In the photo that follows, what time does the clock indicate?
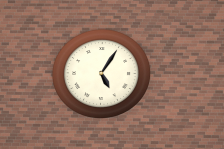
5:05
